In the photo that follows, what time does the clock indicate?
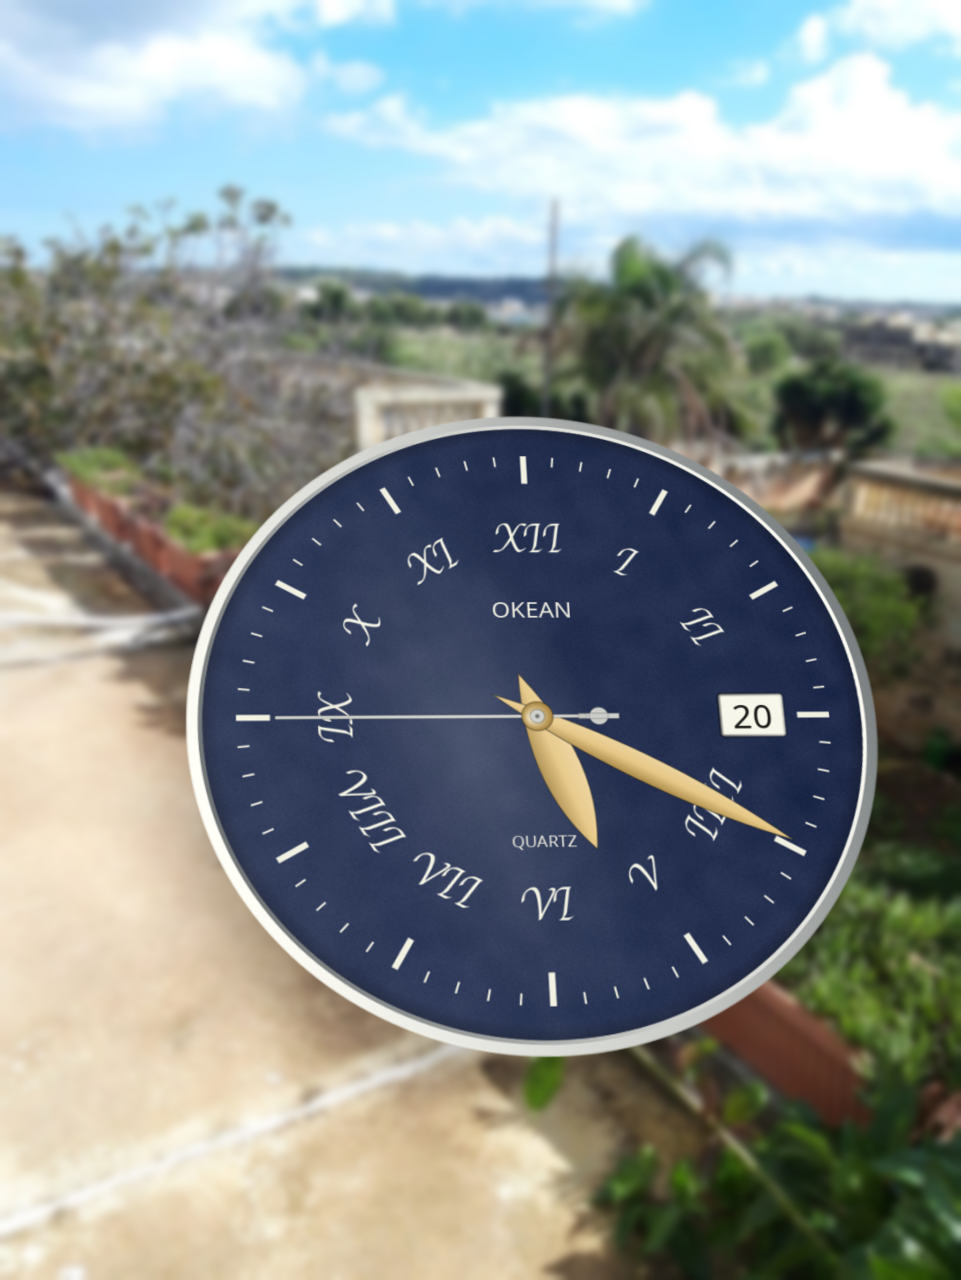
5:19:45
